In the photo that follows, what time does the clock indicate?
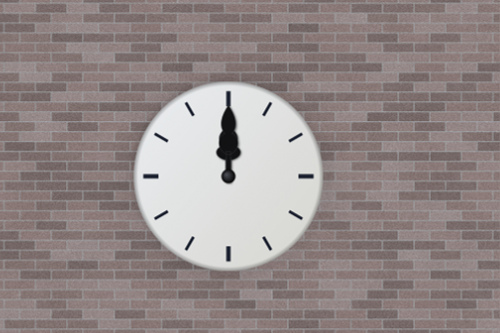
12:00
